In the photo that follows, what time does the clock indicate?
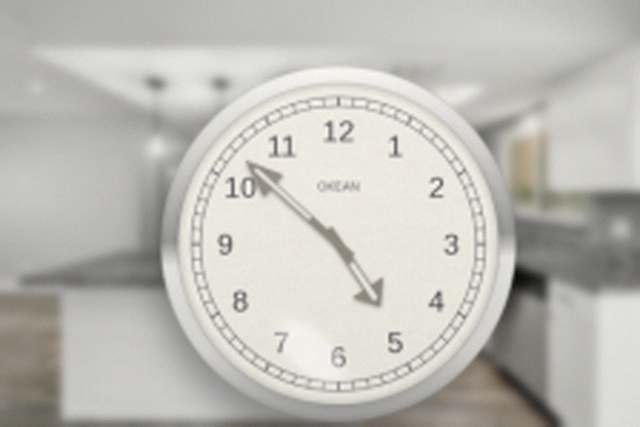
4:52
